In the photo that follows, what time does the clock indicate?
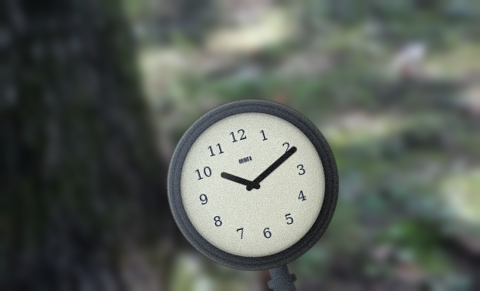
10:11
